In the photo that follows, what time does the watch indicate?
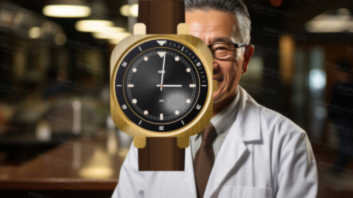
3:01
